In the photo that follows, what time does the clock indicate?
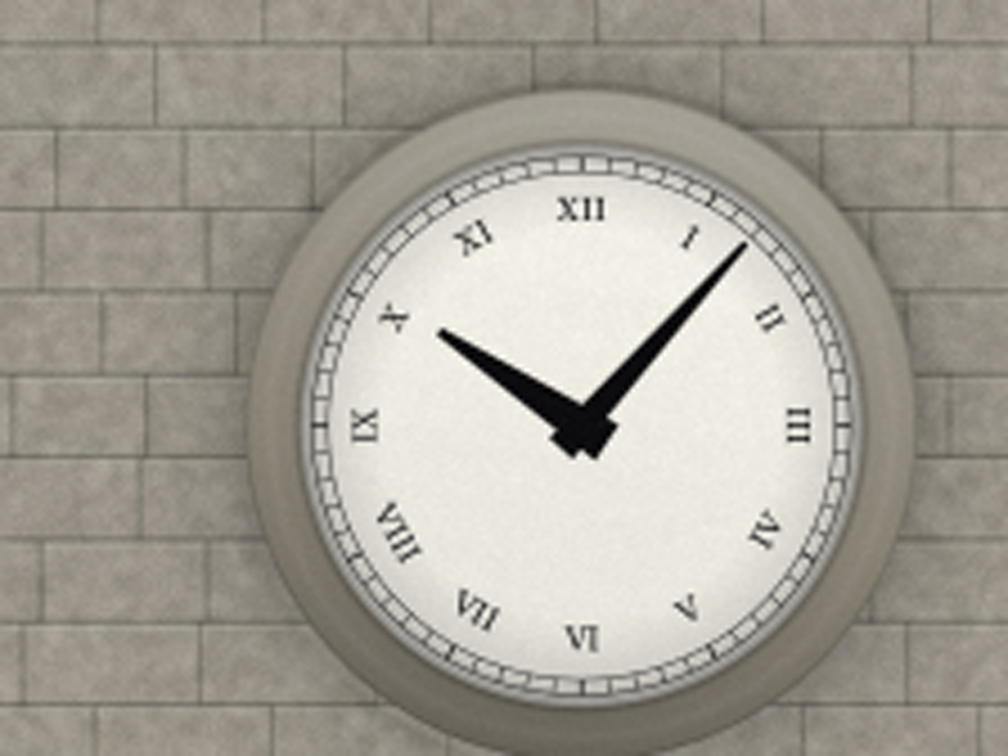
10:07
